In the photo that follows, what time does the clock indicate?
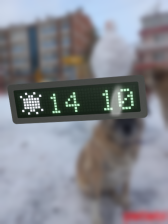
14:10
